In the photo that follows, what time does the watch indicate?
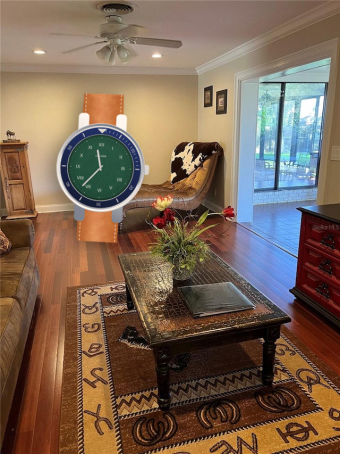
11:37
